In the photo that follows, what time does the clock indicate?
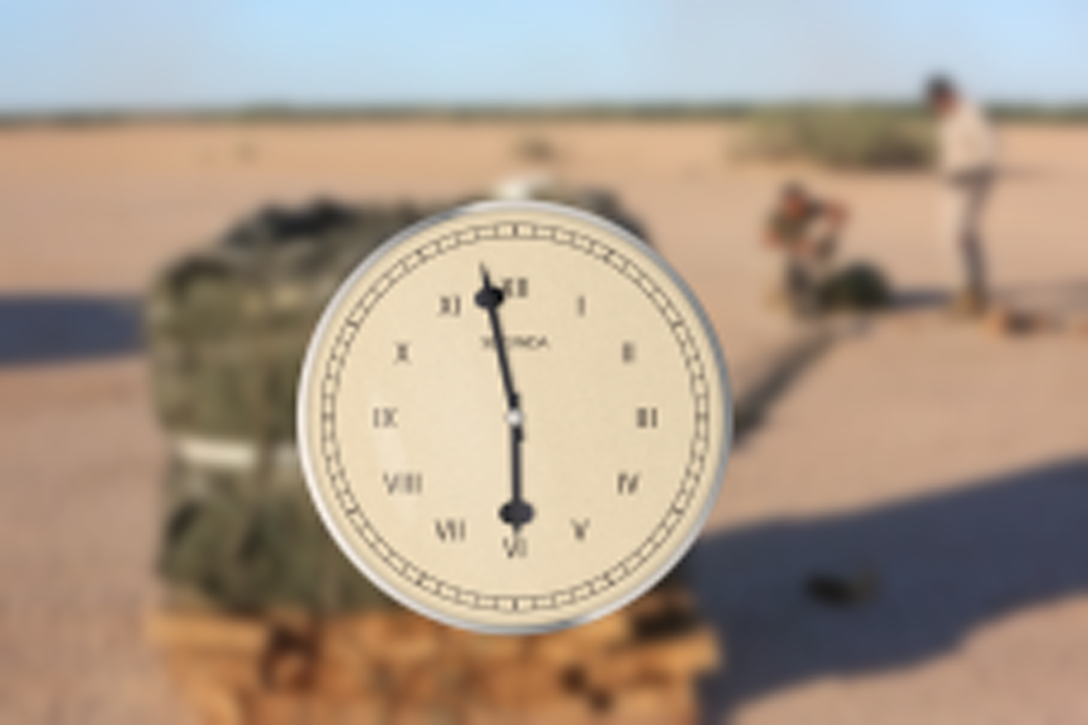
5:58
